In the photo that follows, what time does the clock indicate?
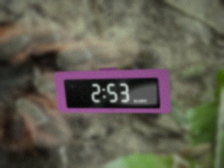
2:53
